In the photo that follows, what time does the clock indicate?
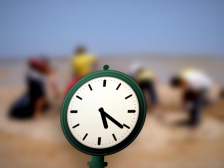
5:21
